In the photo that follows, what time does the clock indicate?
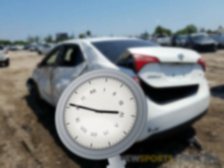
3:51
